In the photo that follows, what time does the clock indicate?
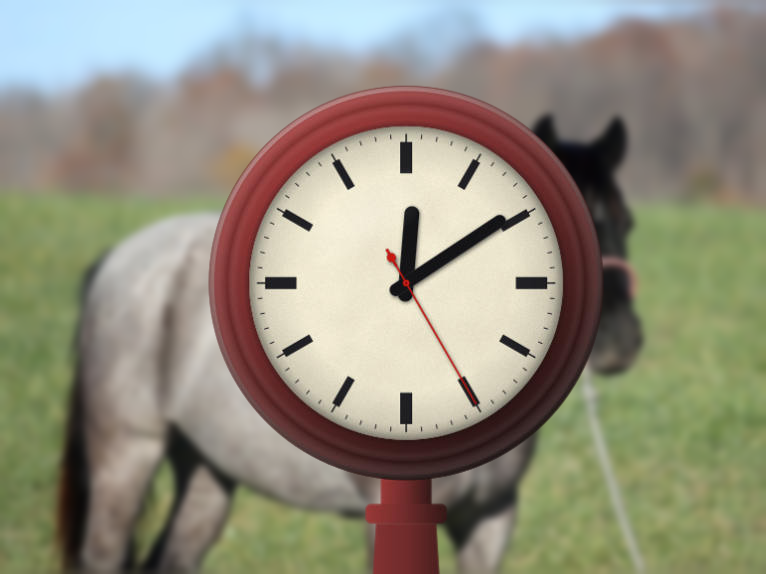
12:09:25
